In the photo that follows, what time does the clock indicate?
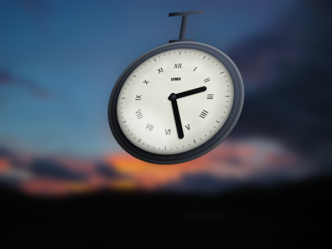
2:27
